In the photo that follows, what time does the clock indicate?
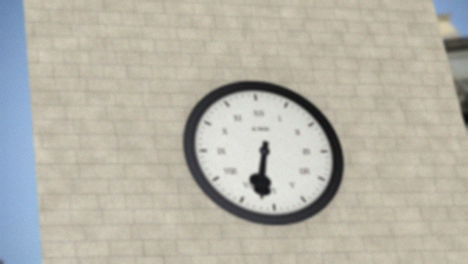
6:32
